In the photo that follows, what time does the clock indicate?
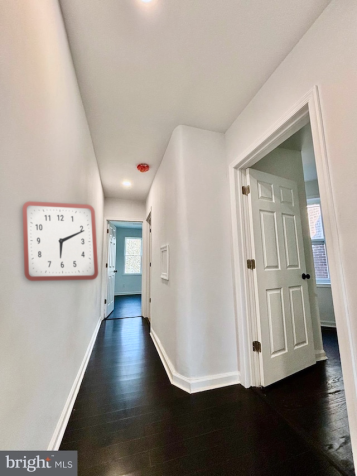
6:11
